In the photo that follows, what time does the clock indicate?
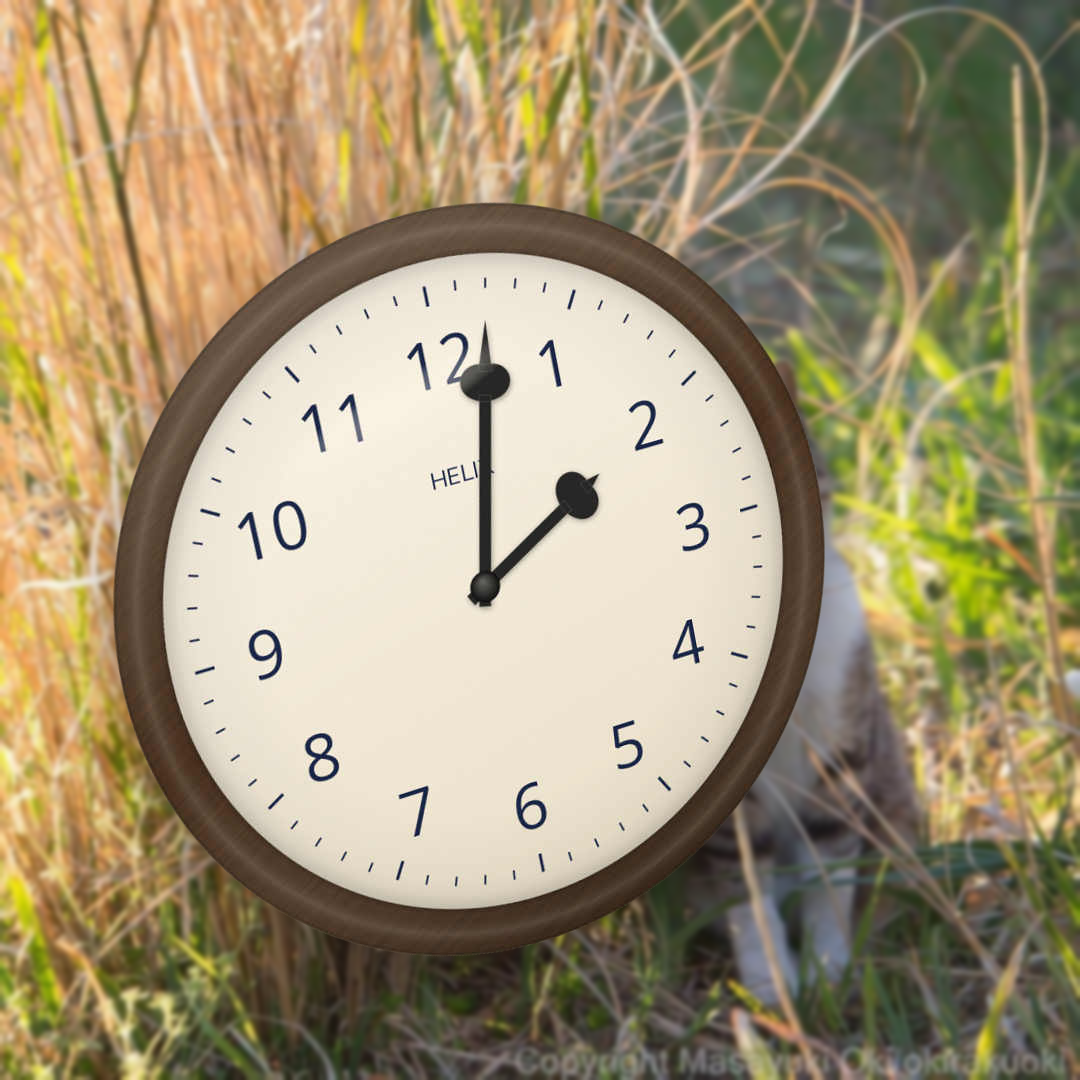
2:02
